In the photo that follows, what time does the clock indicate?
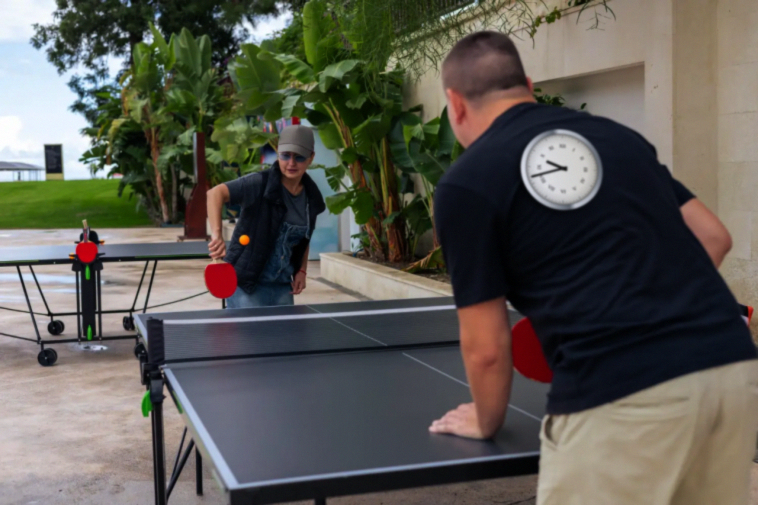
9:42
